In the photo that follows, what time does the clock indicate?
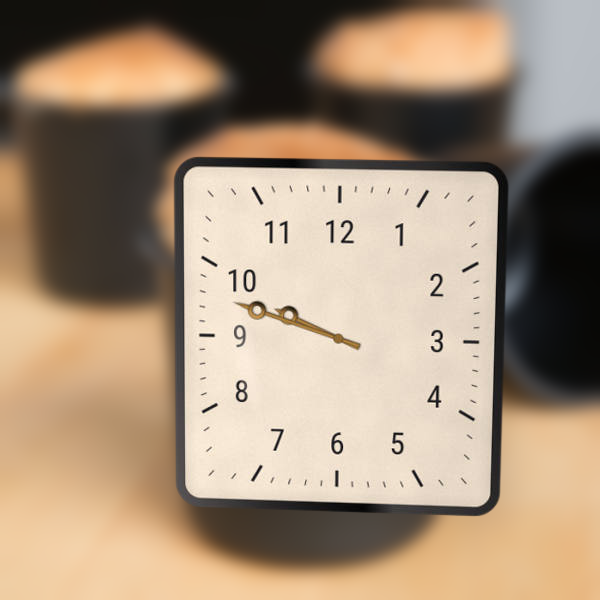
9:48
